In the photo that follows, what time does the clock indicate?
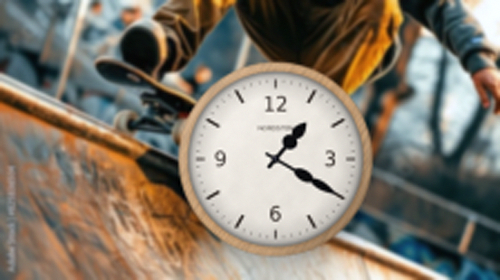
1:20
